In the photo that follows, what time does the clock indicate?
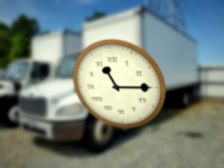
11:15
